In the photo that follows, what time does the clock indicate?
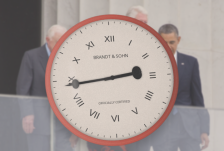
2:44
